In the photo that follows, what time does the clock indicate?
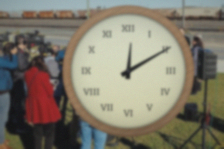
12:10
